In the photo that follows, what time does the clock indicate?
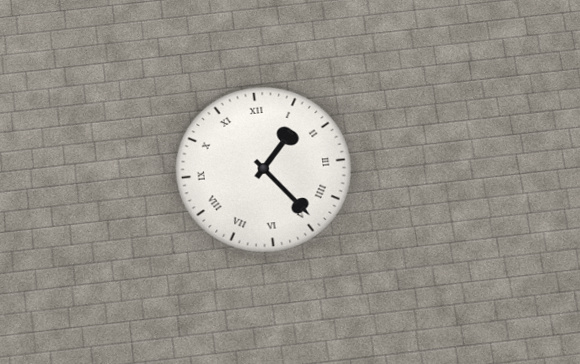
1:24
